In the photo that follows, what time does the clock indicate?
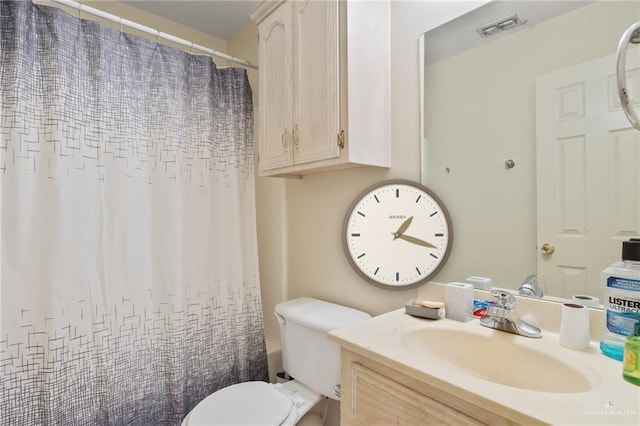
1:18
